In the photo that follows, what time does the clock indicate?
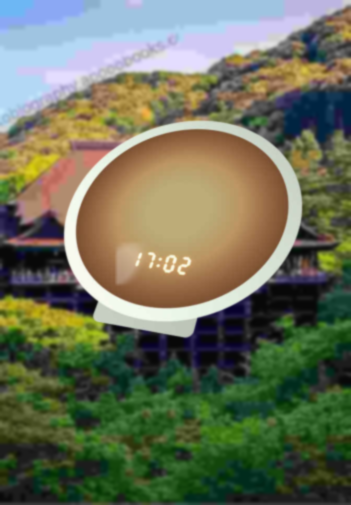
17:02
